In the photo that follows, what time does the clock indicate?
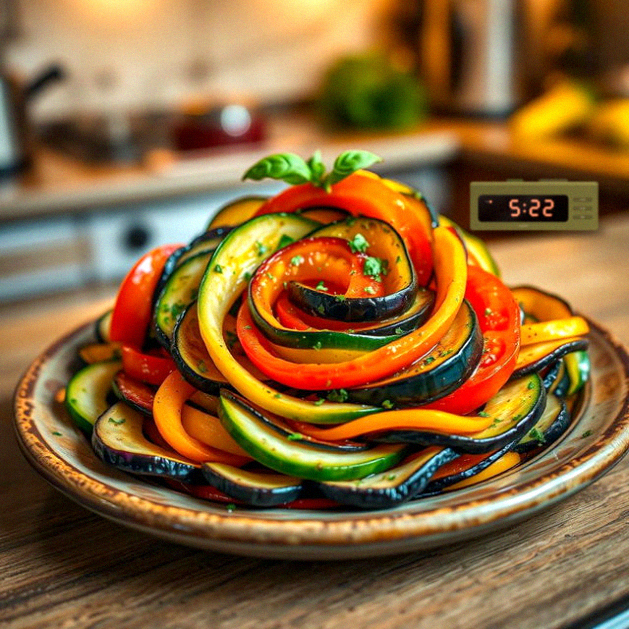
5:22
